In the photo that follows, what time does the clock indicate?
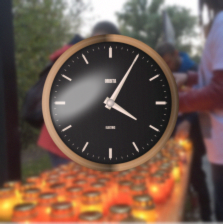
4:05
